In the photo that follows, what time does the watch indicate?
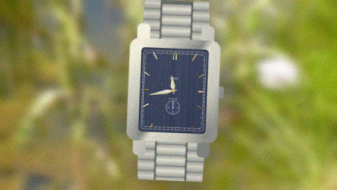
11:43
